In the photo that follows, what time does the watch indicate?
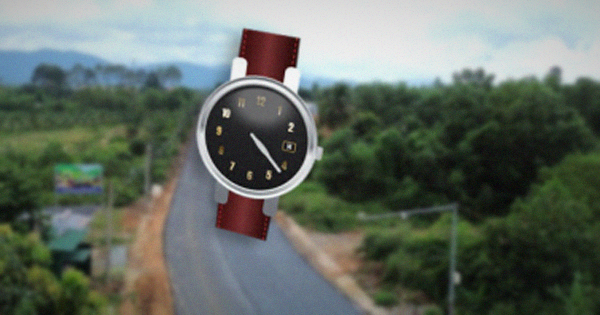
4:22
